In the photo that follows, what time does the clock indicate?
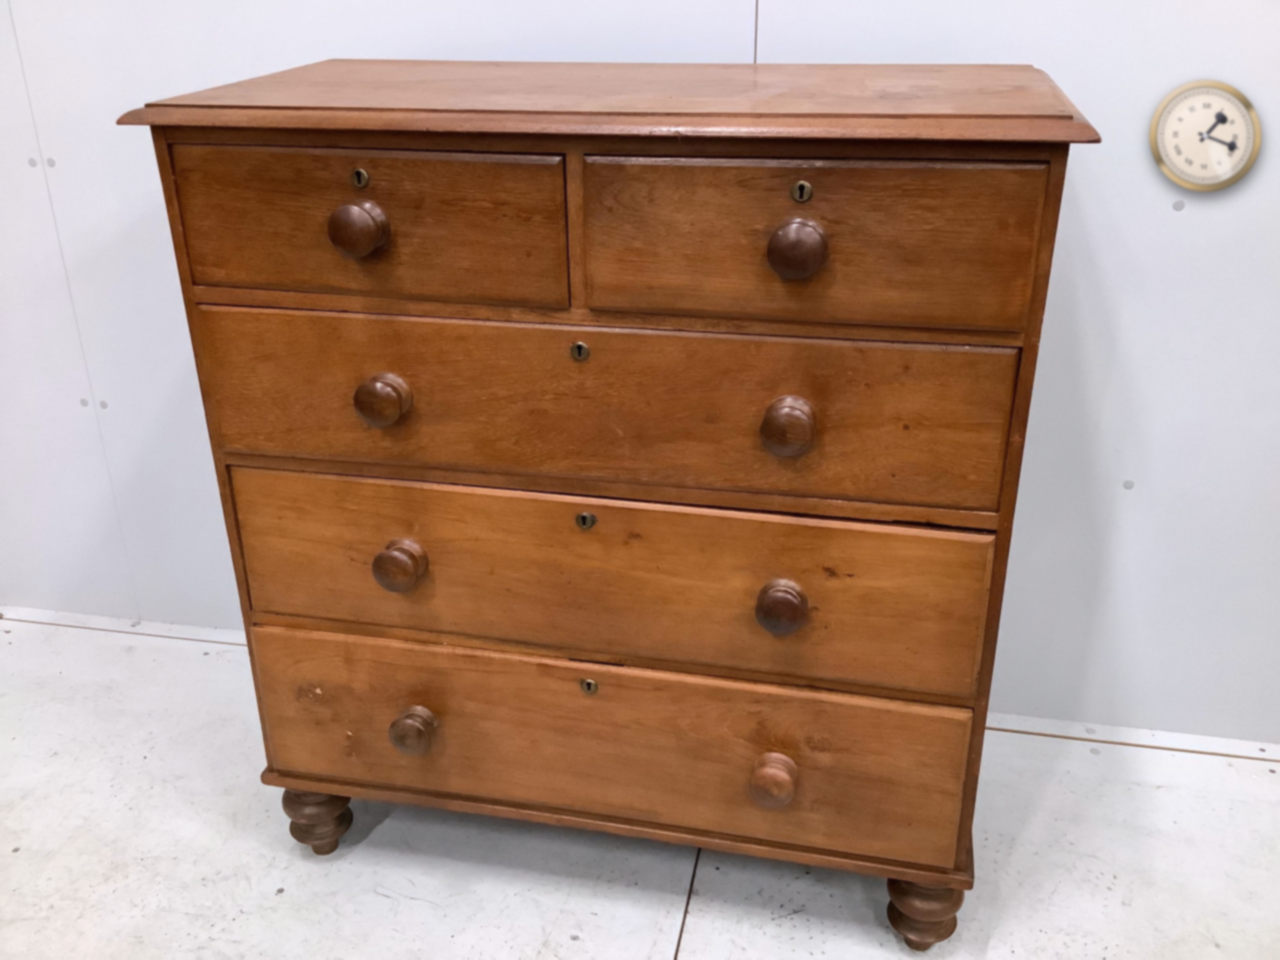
1:18
